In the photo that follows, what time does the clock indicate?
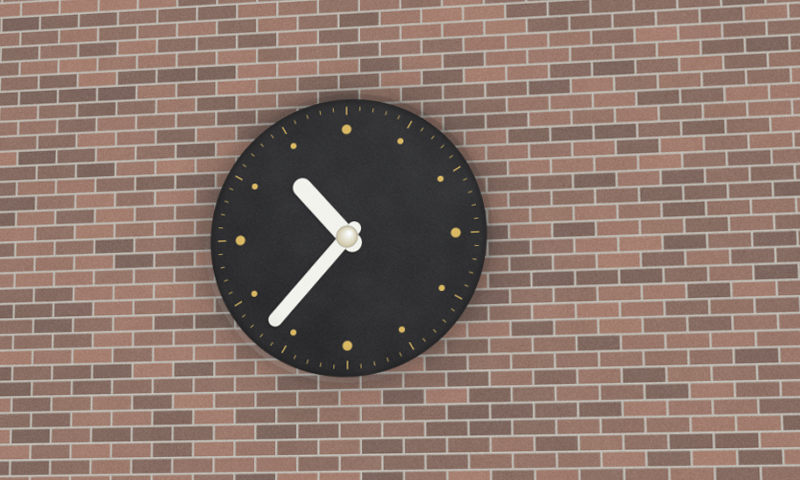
10:37
